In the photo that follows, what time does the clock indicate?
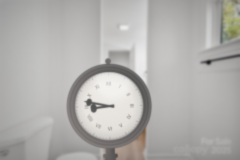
8:47
